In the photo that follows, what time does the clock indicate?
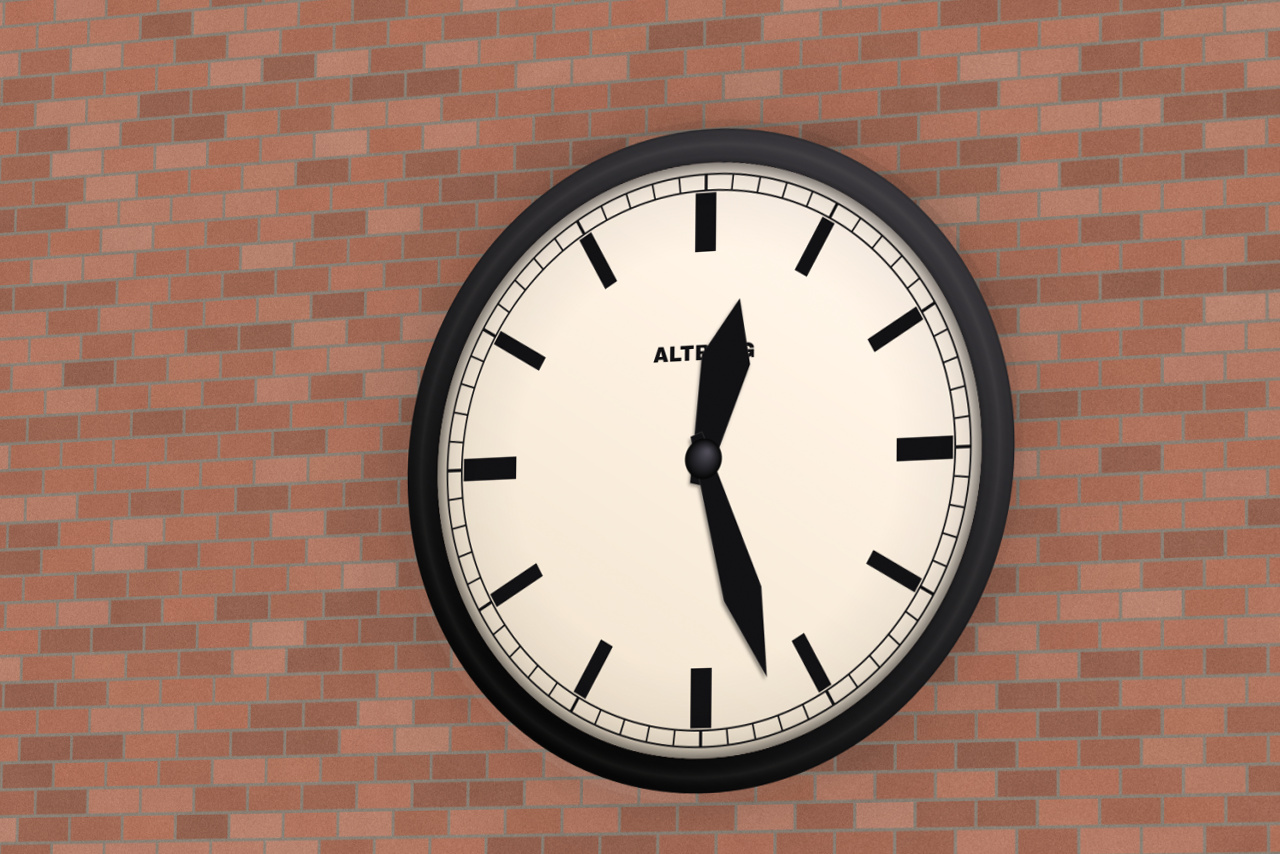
12:27
